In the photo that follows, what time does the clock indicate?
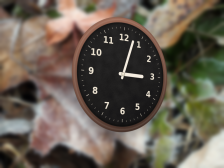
3:03
